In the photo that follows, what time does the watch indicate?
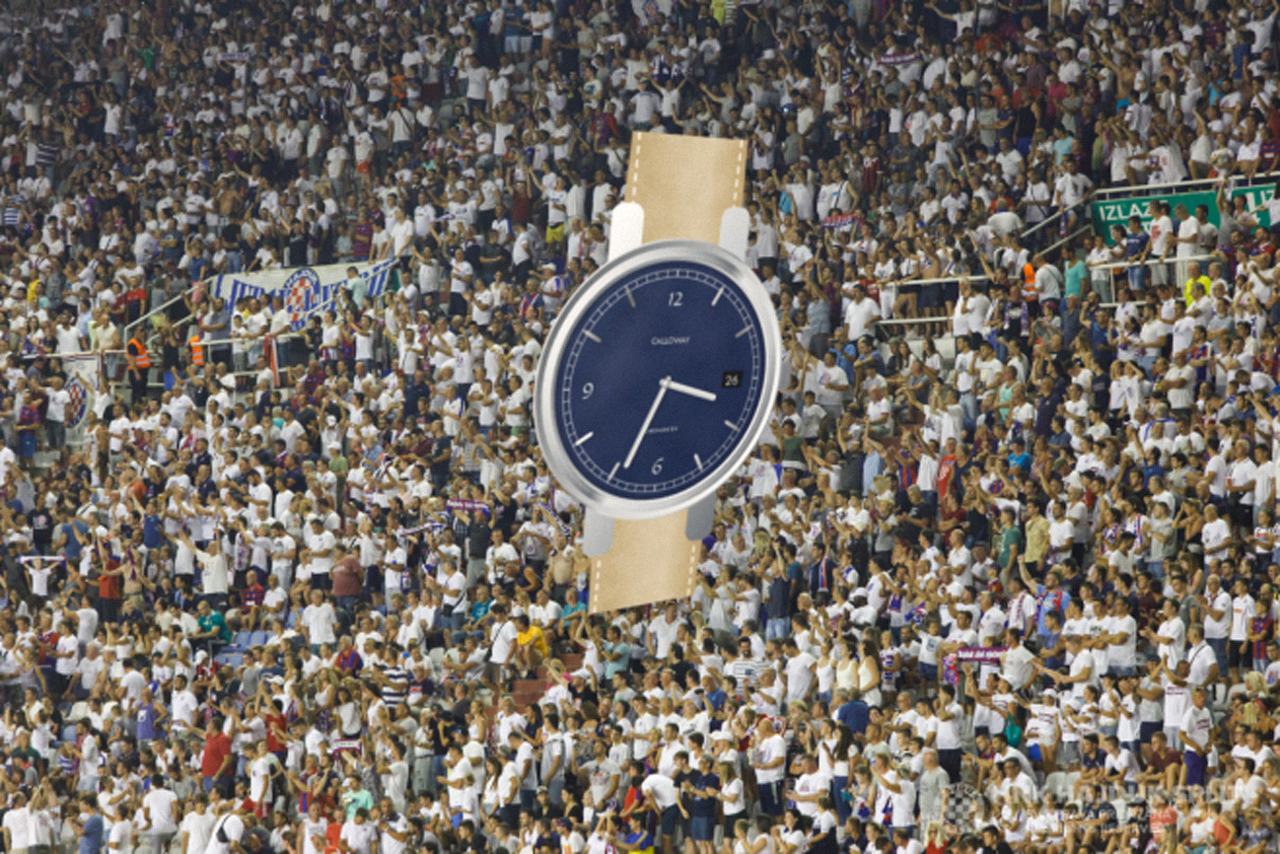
3:34
